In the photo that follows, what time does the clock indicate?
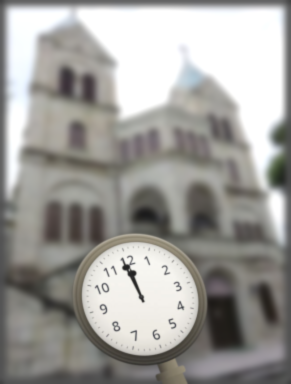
11:59
